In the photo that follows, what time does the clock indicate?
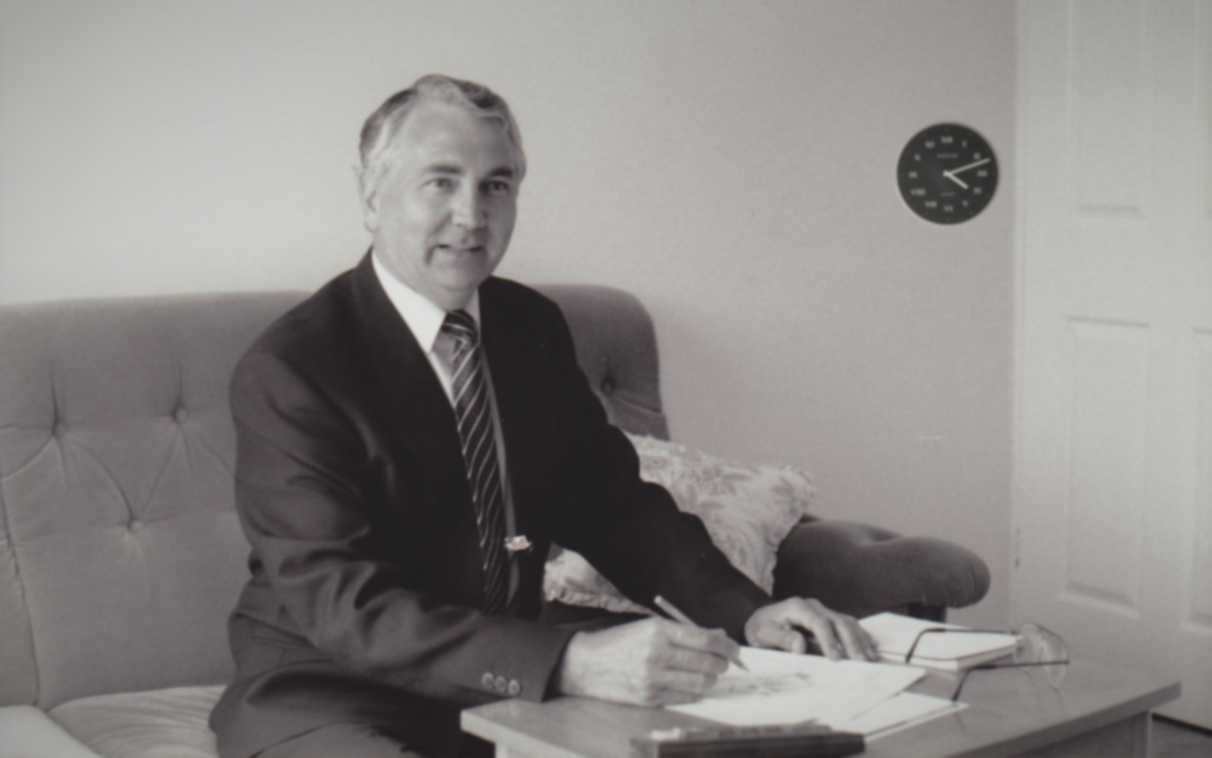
4:12
